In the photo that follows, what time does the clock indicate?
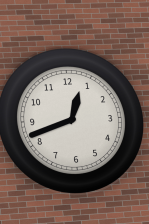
12:42
